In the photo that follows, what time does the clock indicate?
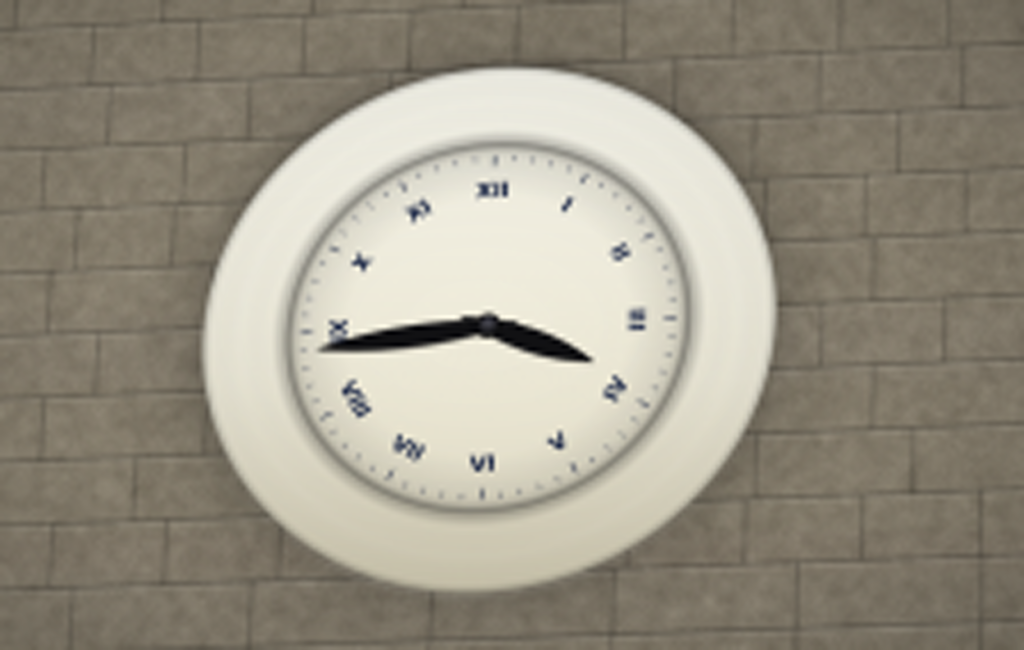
3:44
